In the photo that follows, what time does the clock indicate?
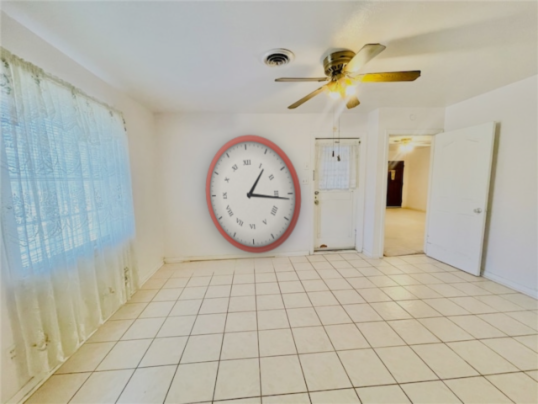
1:16
